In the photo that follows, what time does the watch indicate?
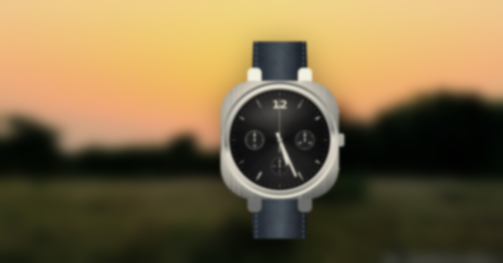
5:26
